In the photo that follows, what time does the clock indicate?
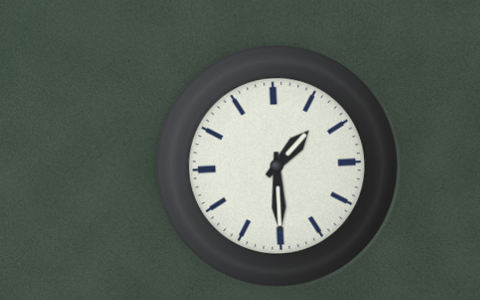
1:30
